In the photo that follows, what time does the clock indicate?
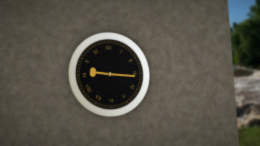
9:16
